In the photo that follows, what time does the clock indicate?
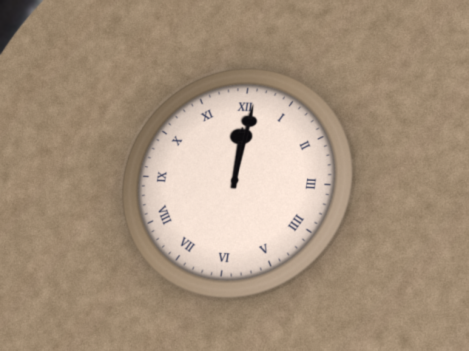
12:01
